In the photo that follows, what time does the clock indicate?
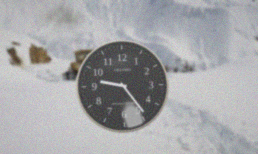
9:24
